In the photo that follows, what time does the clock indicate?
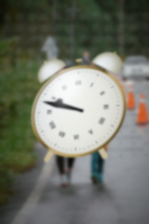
9:48
